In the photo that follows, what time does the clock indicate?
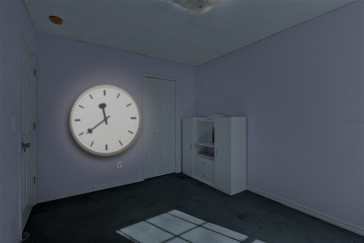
11:39
